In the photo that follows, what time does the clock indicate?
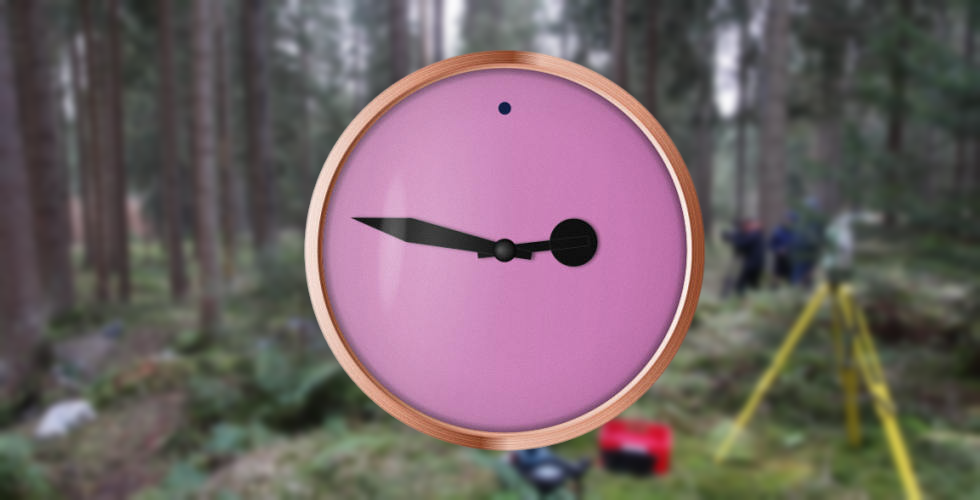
2:47
